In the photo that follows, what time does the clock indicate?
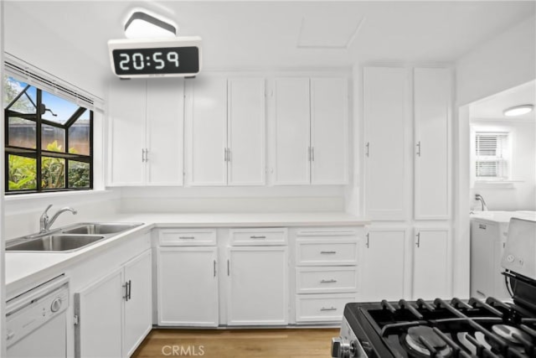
20:59
